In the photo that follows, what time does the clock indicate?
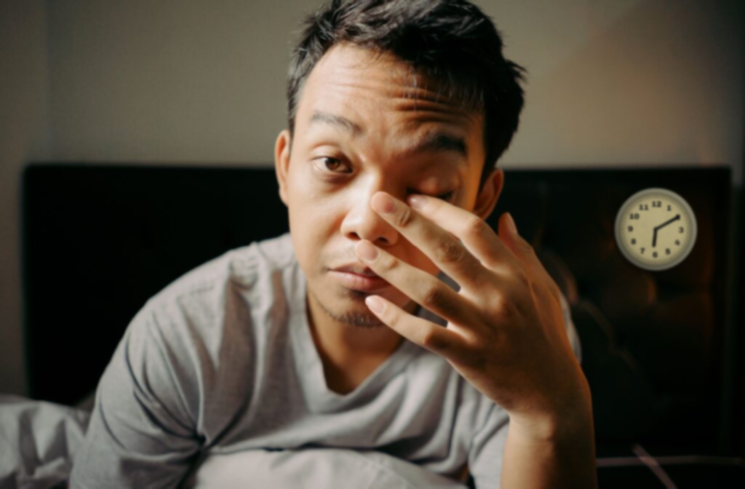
6:10
